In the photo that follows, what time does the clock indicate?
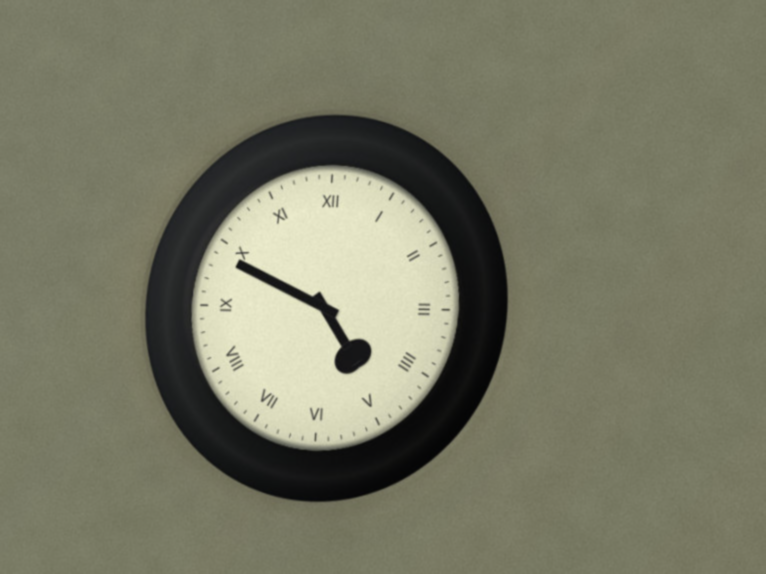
4:49
